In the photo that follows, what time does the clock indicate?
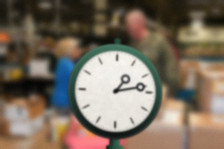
1:13
